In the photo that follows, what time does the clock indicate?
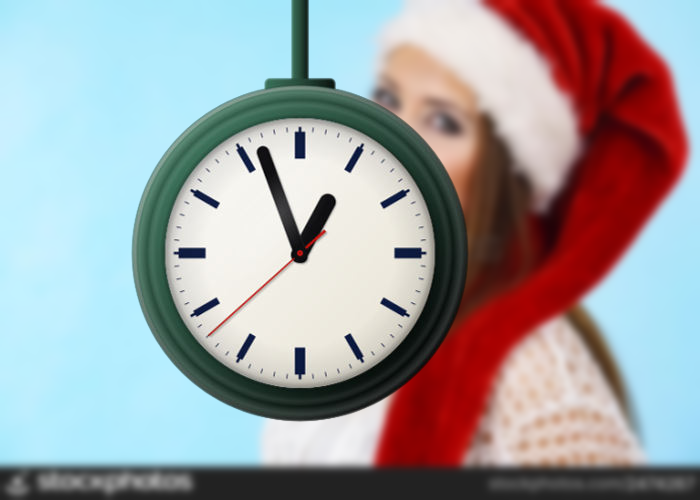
12:56:38
